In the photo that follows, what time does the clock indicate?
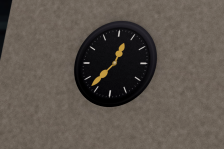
12:37
